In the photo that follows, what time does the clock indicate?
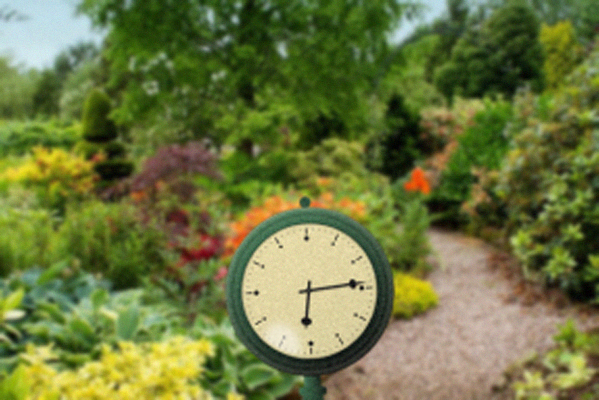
6:14
